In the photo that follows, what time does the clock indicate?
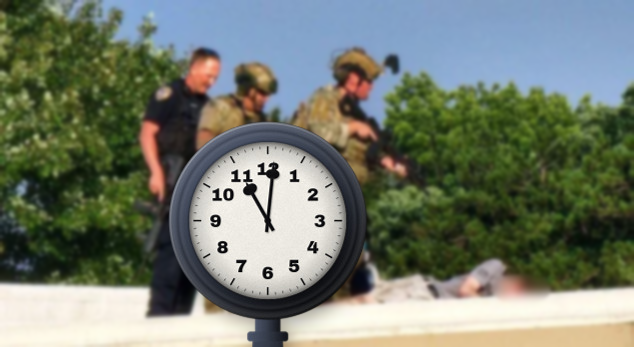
11:01
